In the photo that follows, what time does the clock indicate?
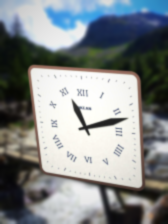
11:12
